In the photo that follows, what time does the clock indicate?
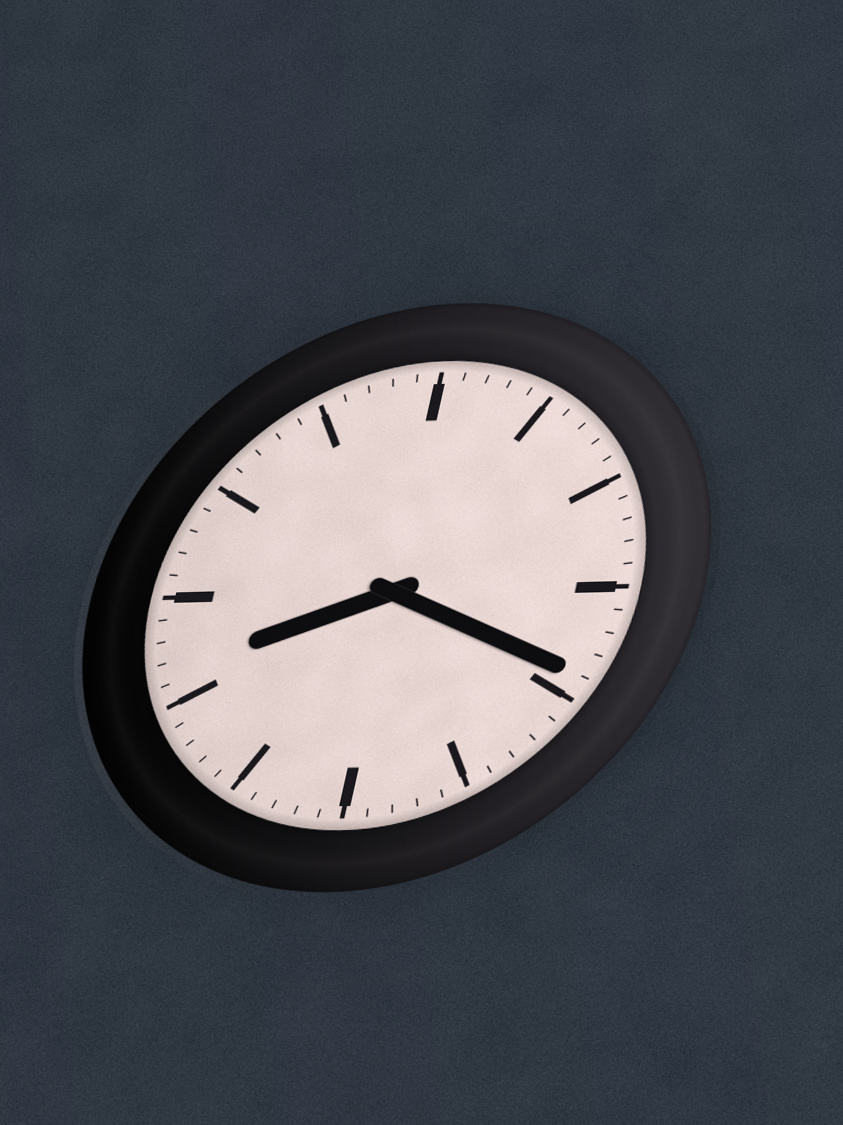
8:19
